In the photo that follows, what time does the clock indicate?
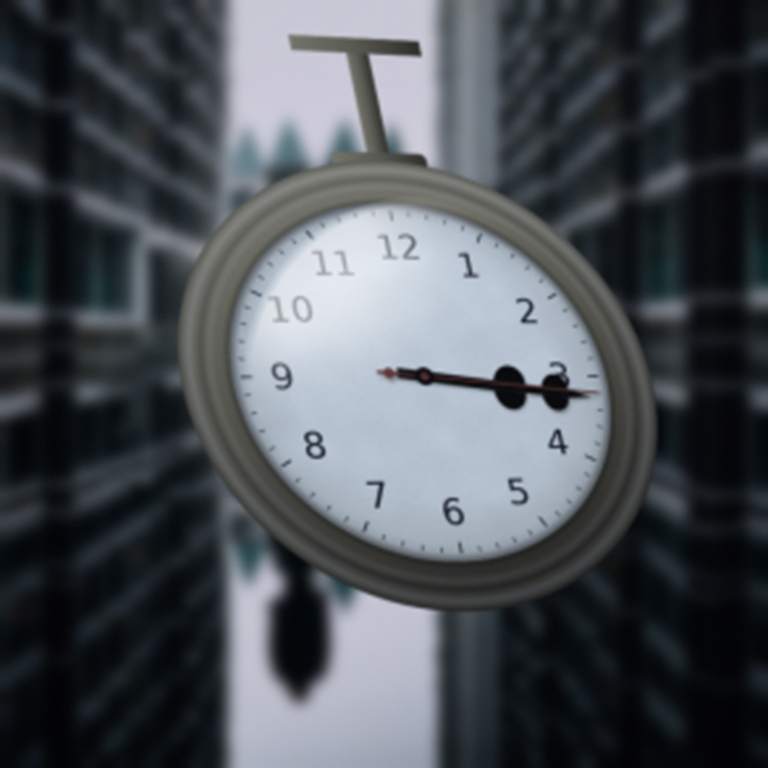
3:16:16
